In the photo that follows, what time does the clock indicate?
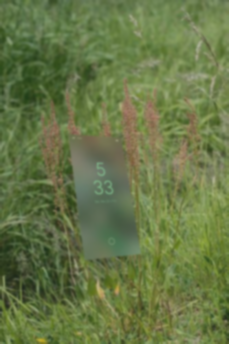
5:33
